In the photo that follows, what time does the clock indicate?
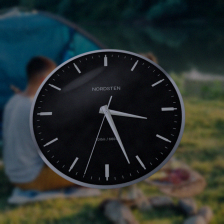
3:26:33
